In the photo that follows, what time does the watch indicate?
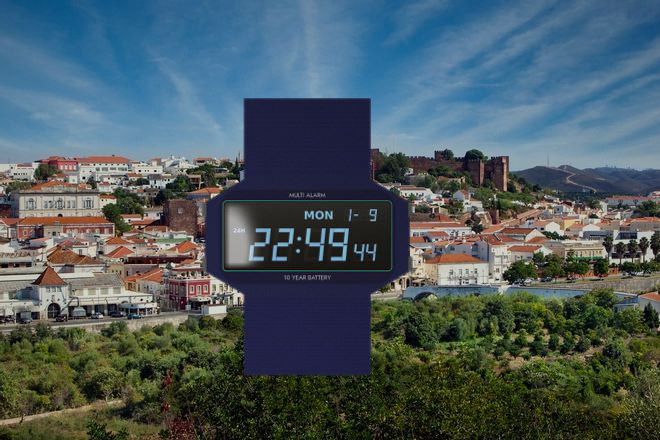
22:49:44
